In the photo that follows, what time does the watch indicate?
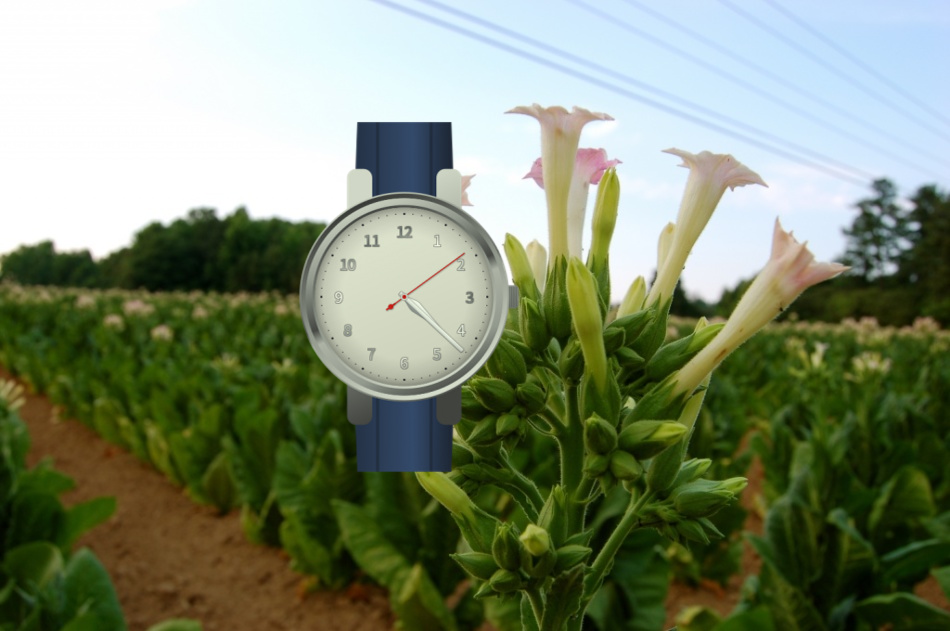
4:22:09
